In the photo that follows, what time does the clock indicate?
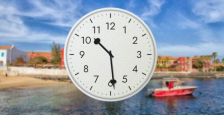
10:29
